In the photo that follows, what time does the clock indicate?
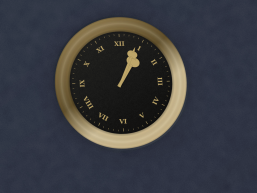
1:04
